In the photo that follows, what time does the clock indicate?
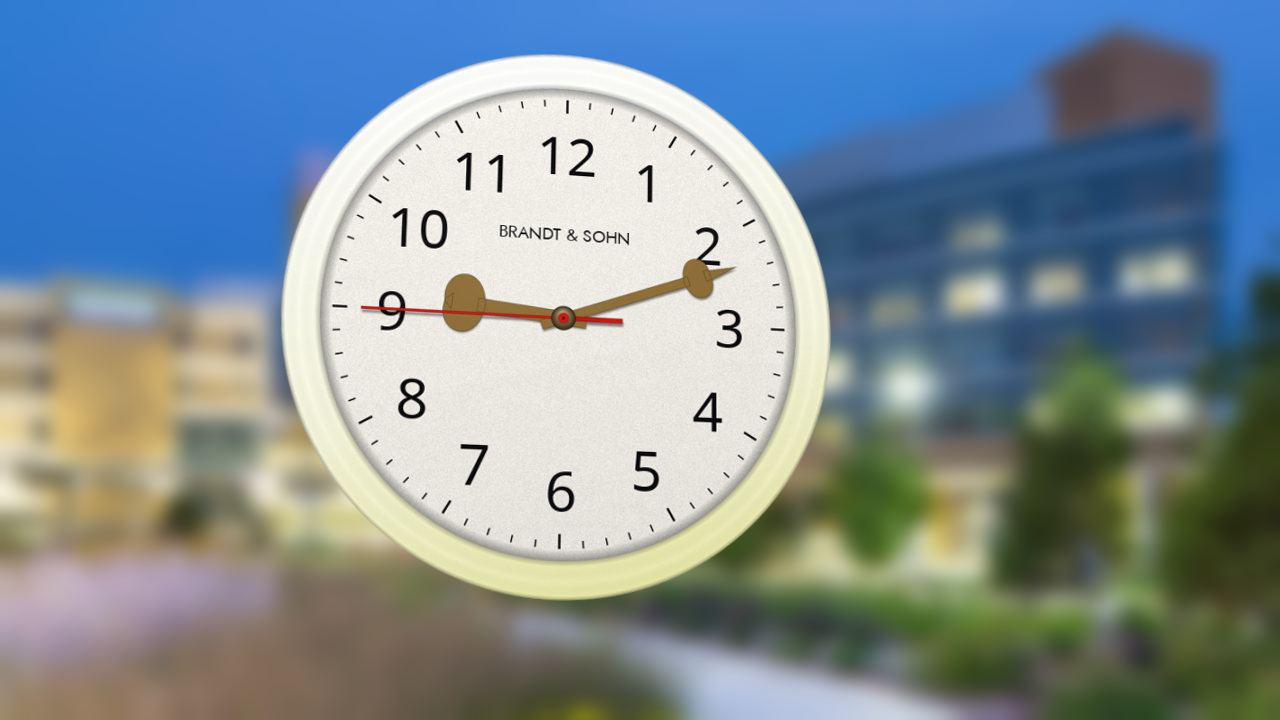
9:11:45
